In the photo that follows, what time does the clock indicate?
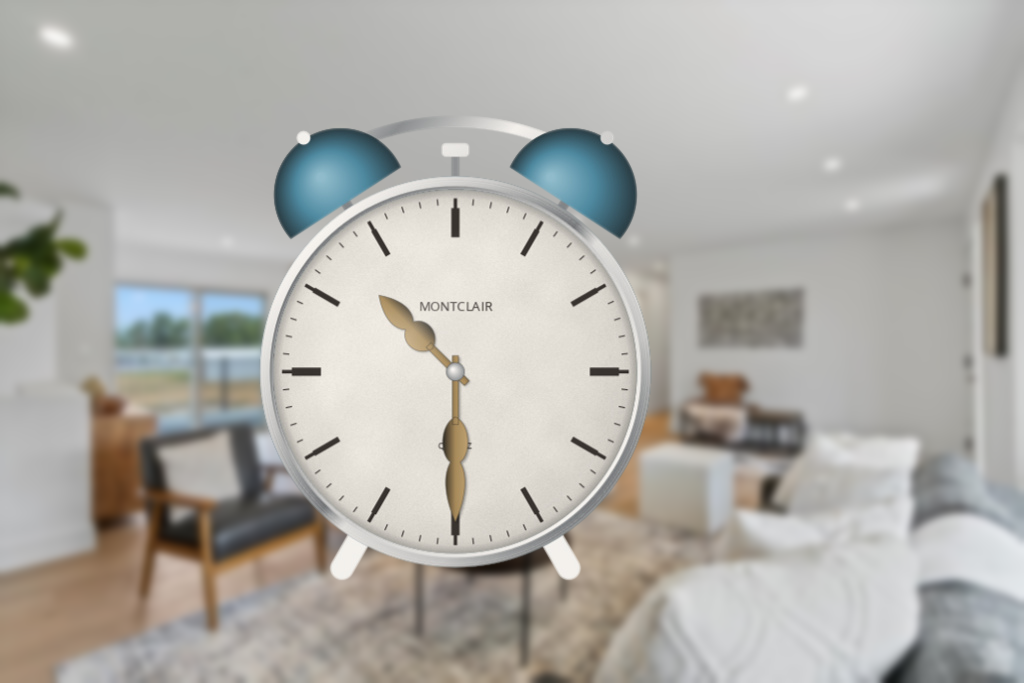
10:30
